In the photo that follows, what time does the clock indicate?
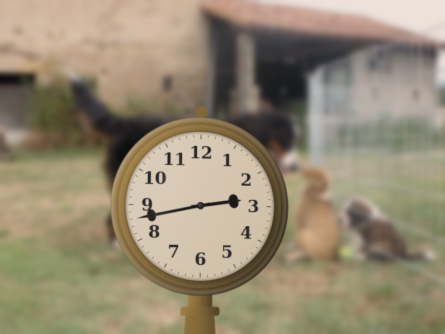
2:43
